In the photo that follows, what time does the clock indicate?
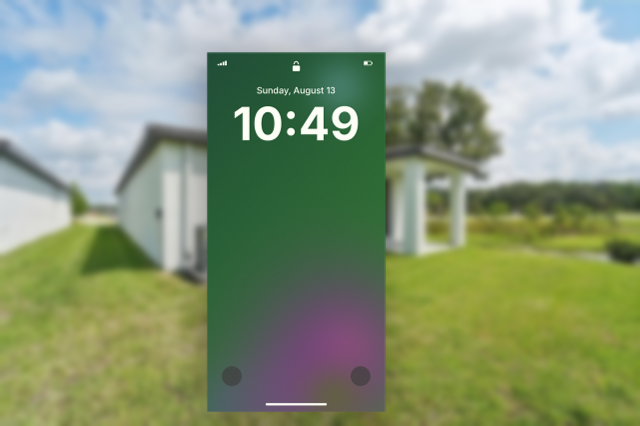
10:49
